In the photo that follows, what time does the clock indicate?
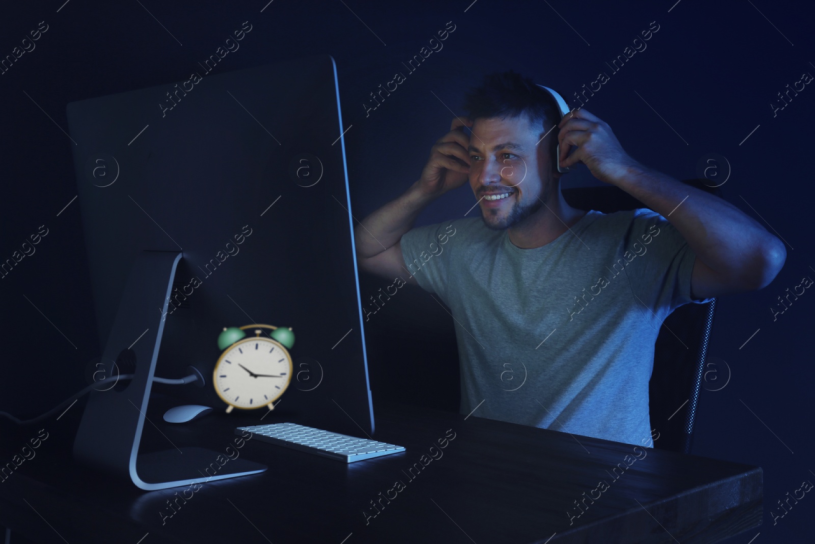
10:16
